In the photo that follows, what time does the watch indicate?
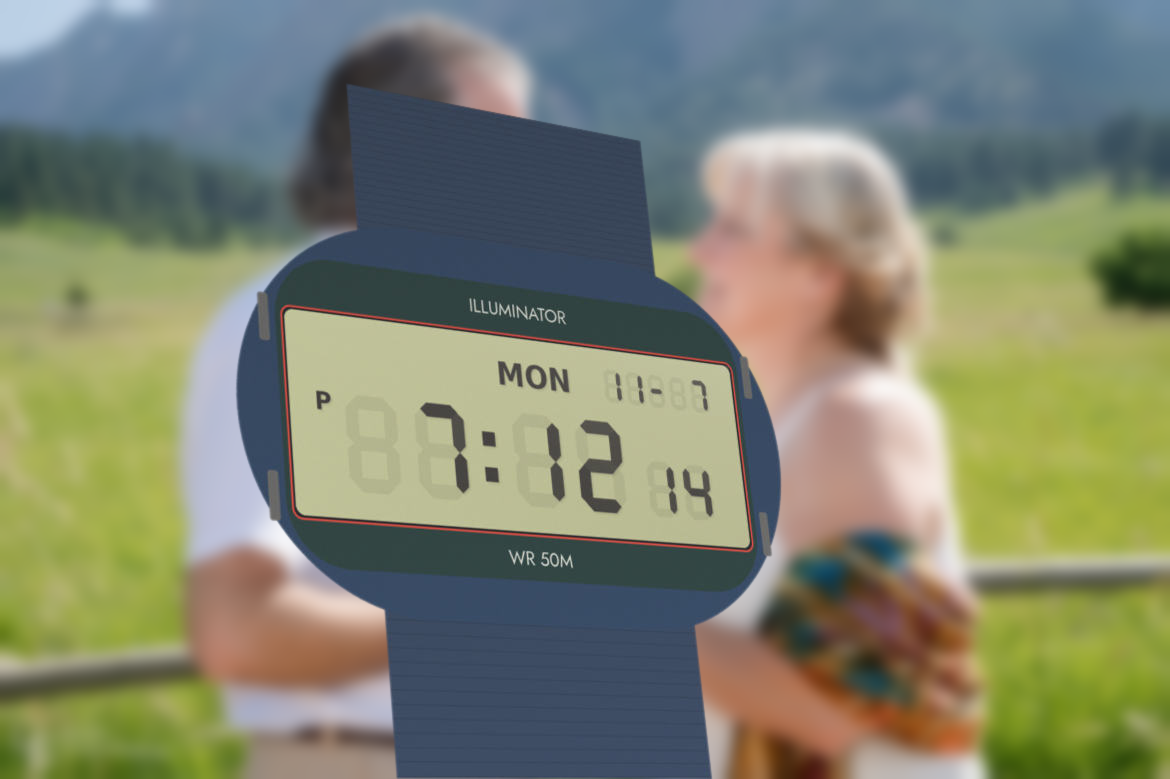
7:12:14
